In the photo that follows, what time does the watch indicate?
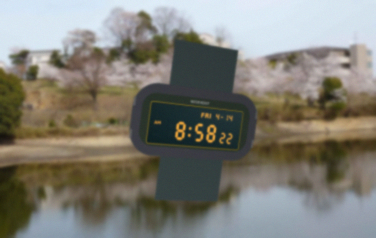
8:58:22
